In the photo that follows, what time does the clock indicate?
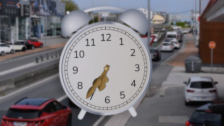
6:36
